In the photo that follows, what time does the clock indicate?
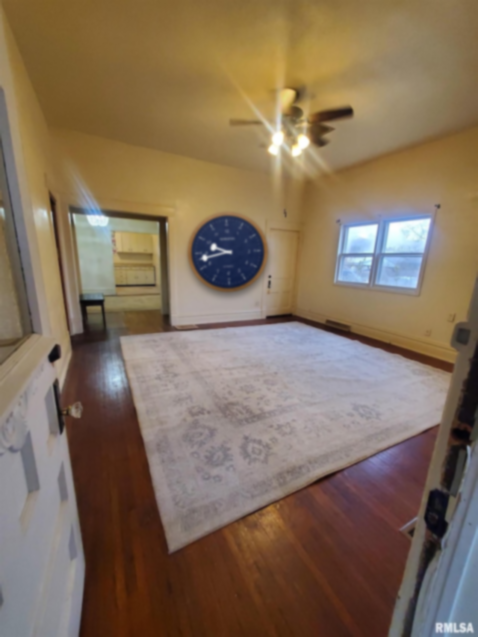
9:43
